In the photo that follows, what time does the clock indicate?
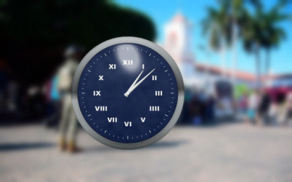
1:08
